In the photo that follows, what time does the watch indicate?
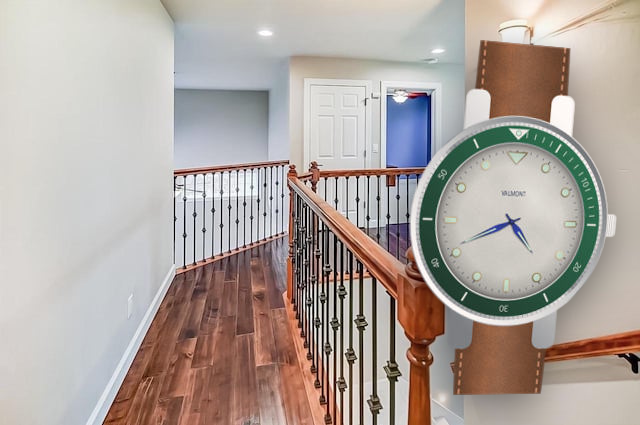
4:41
